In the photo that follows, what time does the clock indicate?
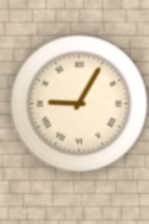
9:05
